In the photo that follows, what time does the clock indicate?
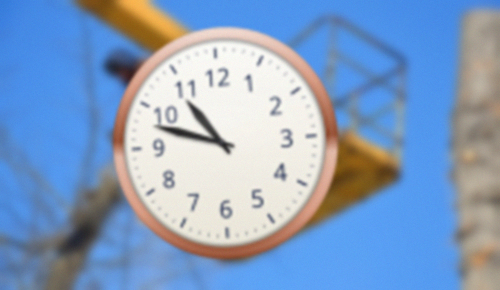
10:48
